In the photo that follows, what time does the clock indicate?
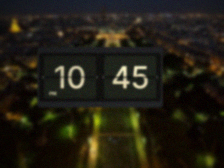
10:45
